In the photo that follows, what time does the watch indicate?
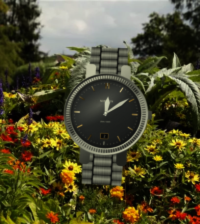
12:09
